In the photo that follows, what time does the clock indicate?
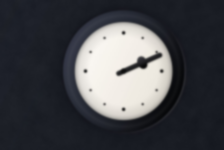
2:11
